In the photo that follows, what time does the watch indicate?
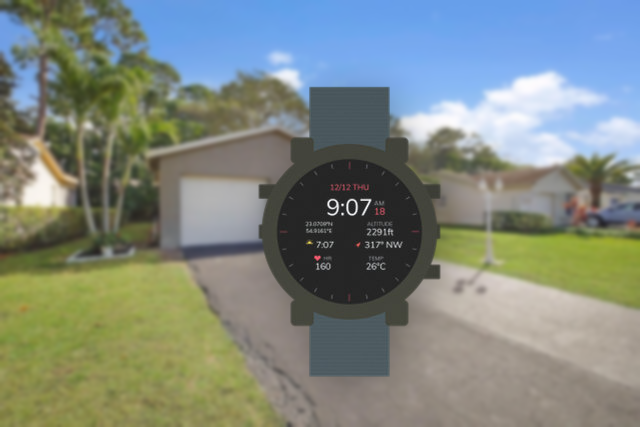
9:07:18
